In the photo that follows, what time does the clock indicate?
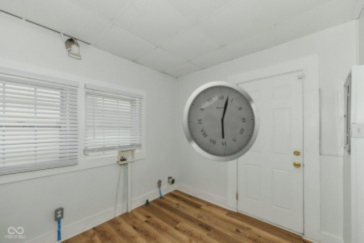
6:03
